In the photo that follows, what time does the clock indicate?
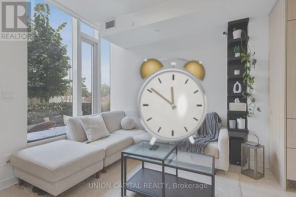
11:51
